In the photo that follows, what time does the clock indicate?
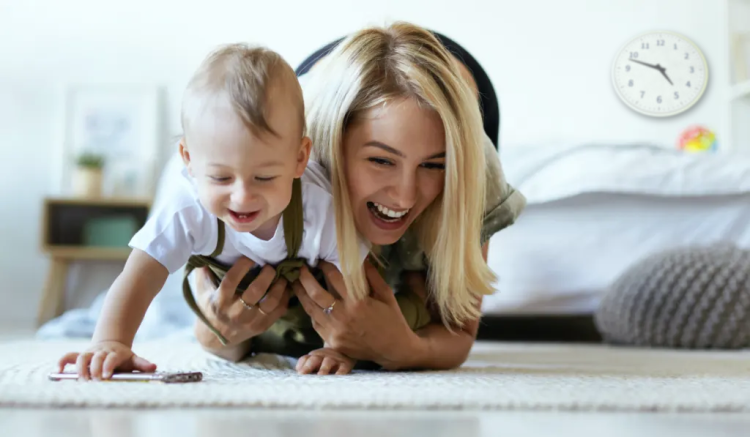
4:48
